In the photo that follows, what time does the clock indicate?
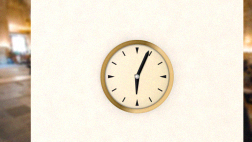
6:04
